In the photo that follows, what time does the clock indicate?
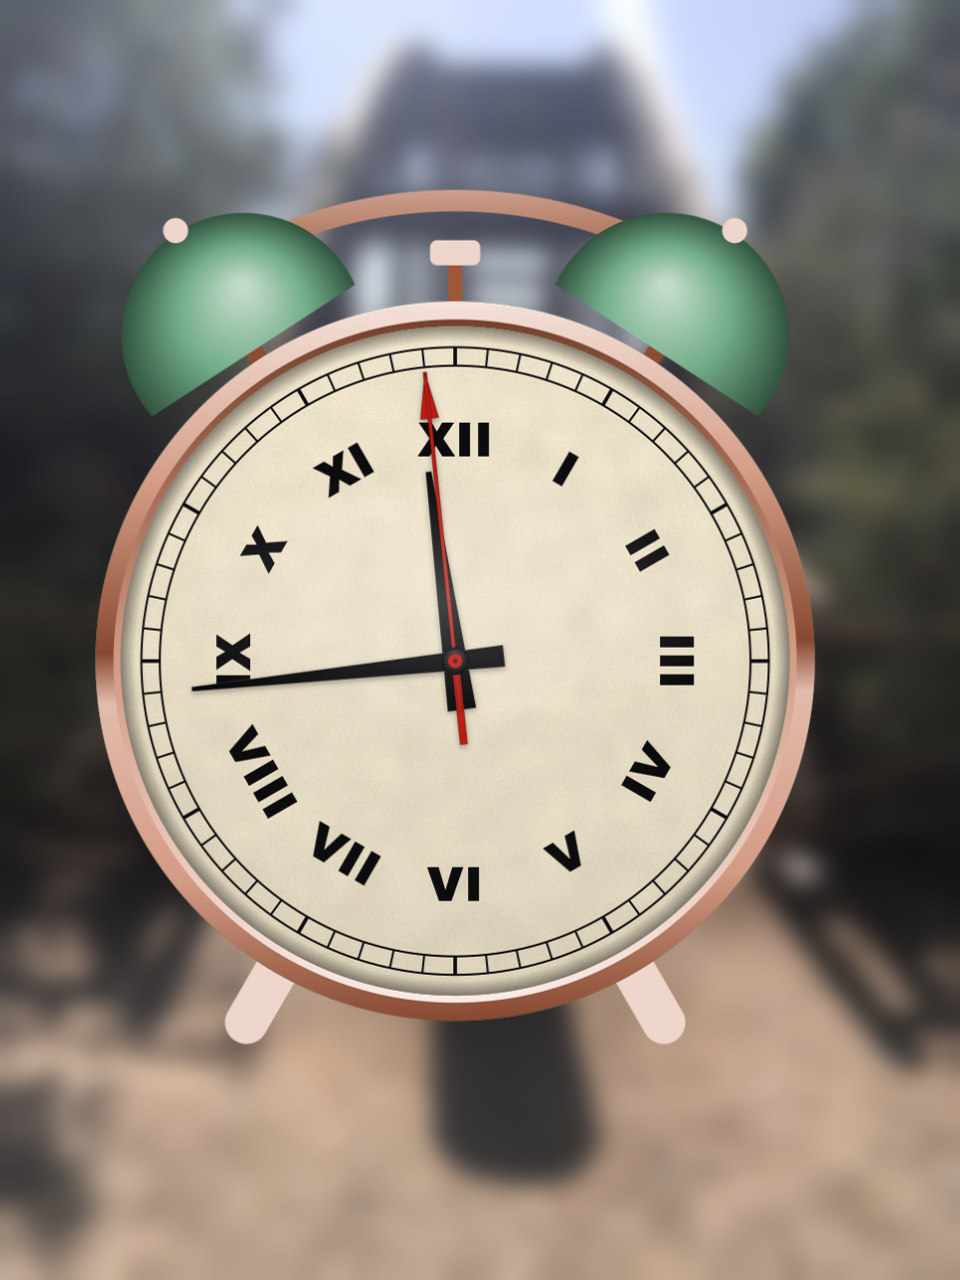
11:43:59
